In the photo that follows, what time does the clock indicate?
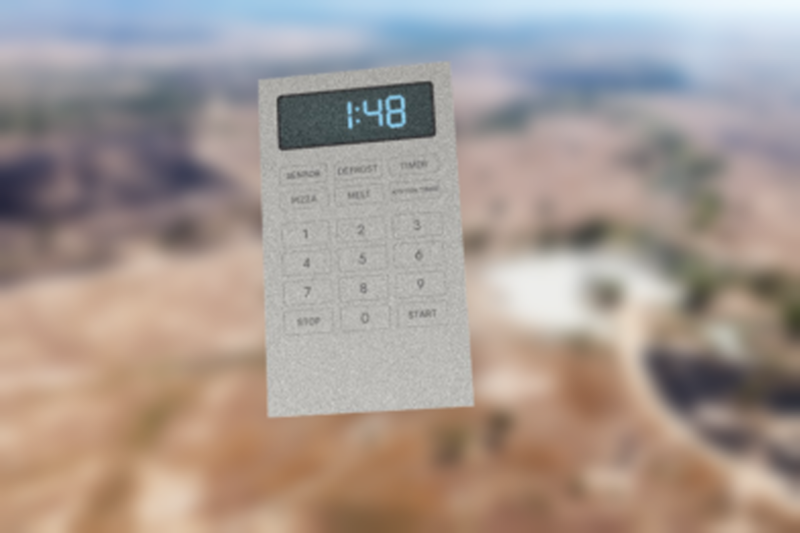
1:48
